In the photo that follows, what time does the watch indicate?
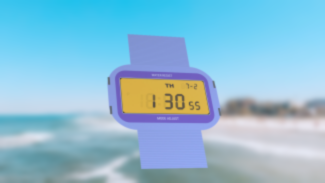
1:30
